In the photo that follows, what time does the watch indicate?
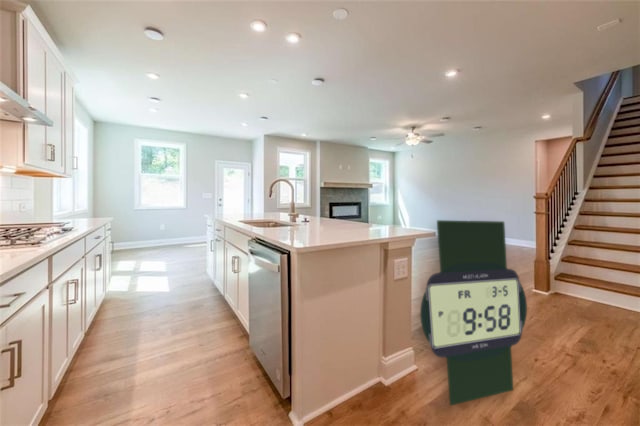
9:58
